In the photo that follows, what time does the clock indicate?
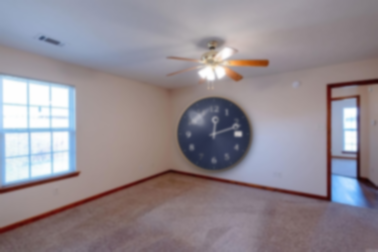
12:12
